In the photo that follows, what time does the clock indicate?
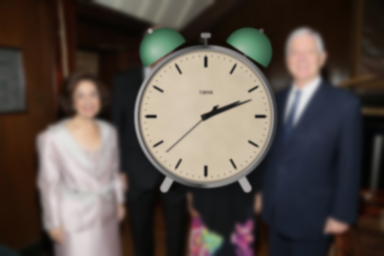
2:11:38
